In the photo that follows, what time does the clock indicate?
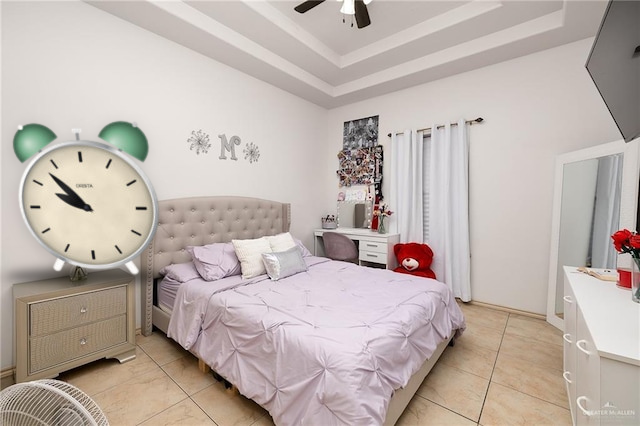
9:53
